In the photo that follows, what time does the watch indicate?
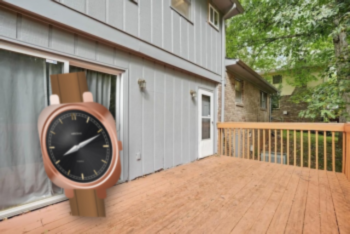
8:11
